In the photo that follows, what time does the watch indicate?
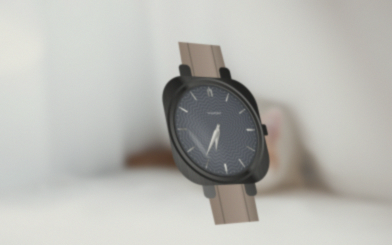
6:36
